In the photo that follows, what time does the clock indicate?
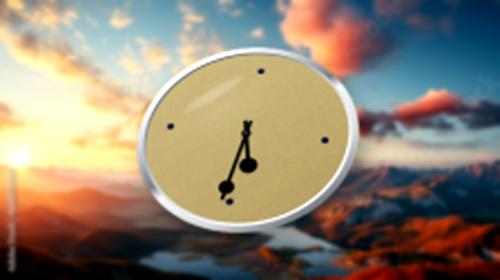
5:31
